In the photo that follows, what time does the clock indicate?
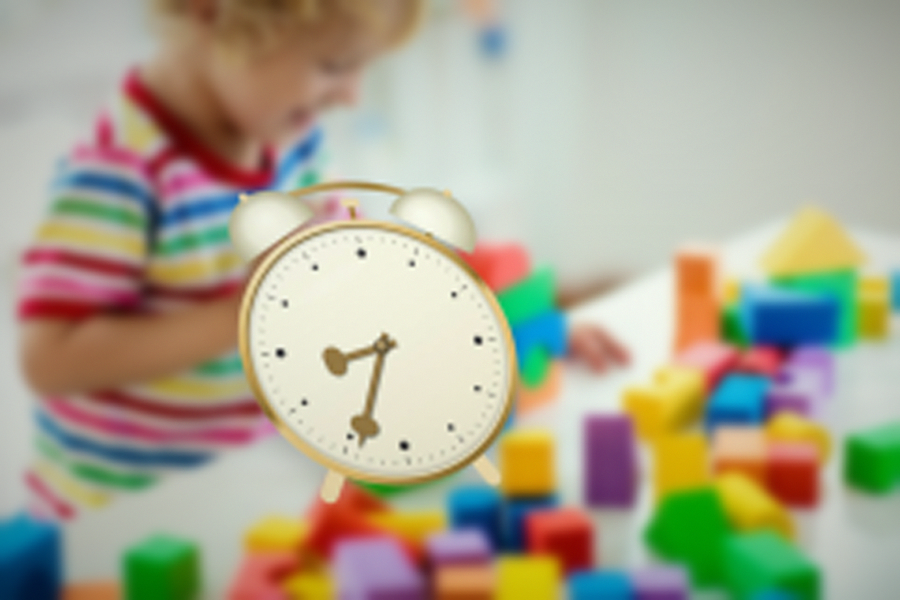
8:34
